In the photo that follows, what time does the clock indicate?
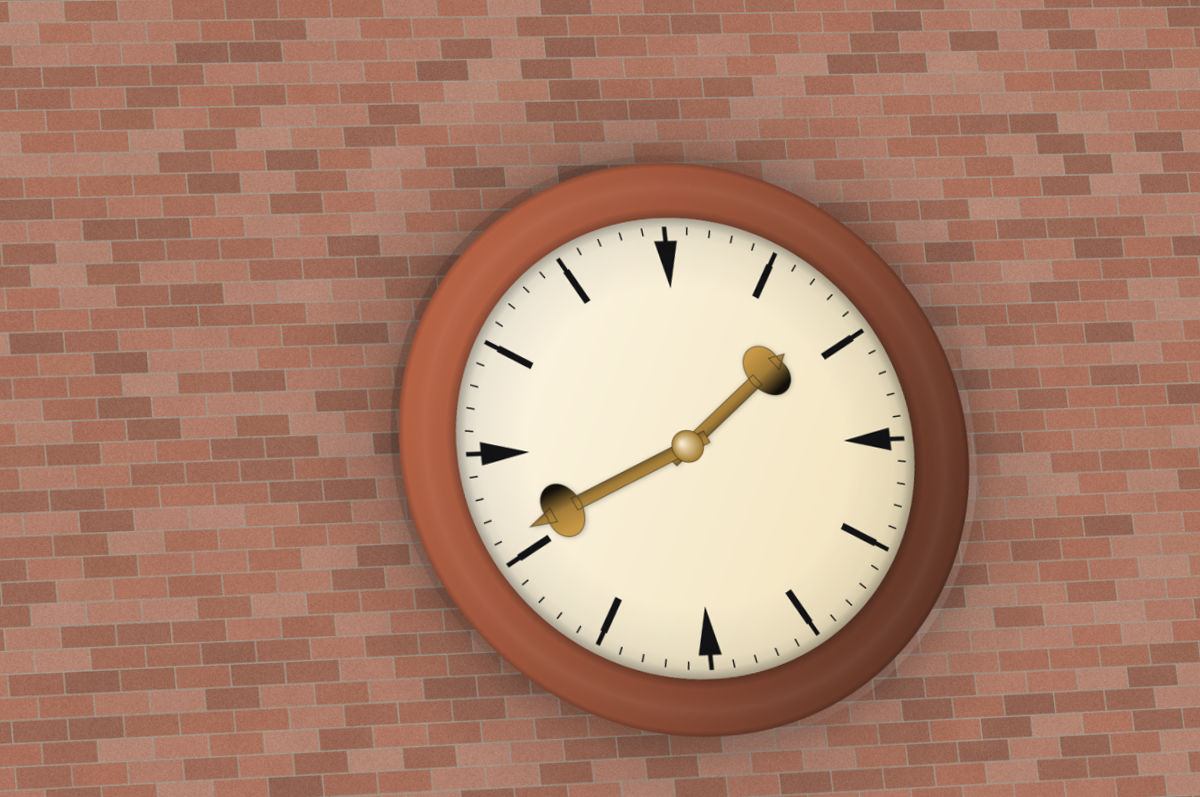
1:41
